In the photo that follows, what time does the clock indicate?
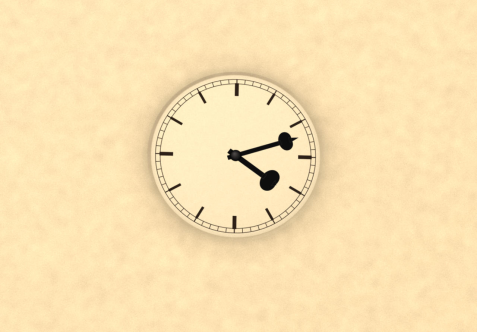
4:12
